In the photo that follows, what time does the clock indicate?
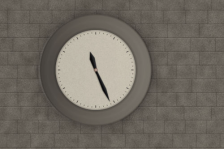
11:26
